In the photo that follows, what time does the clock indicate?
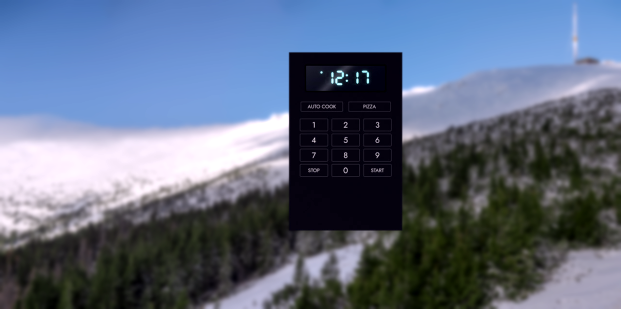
12:17
